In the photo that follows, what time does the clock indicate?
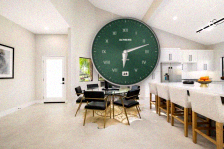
6:12
